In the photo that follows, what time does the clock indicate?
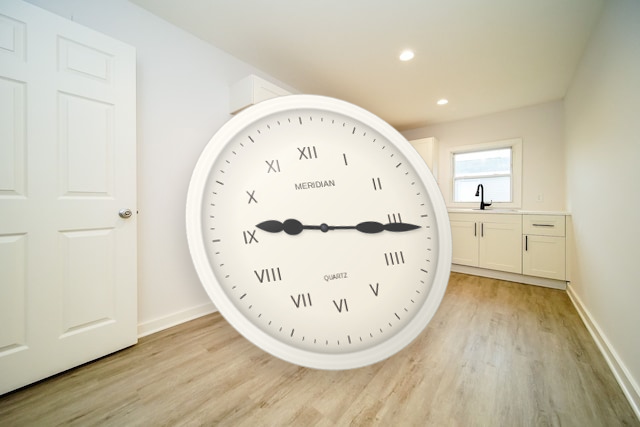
9:16
